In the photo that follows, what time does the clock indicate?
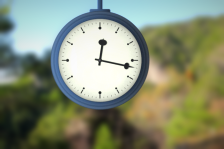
12:17
